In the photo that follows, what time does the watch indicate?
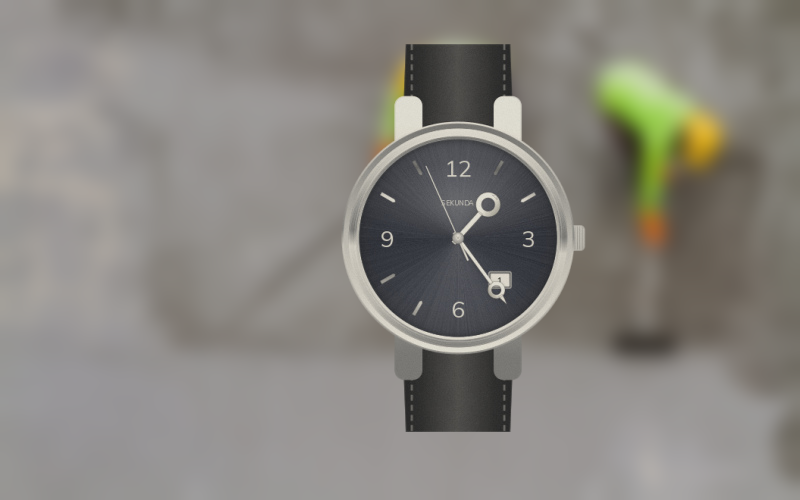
1:23:56
